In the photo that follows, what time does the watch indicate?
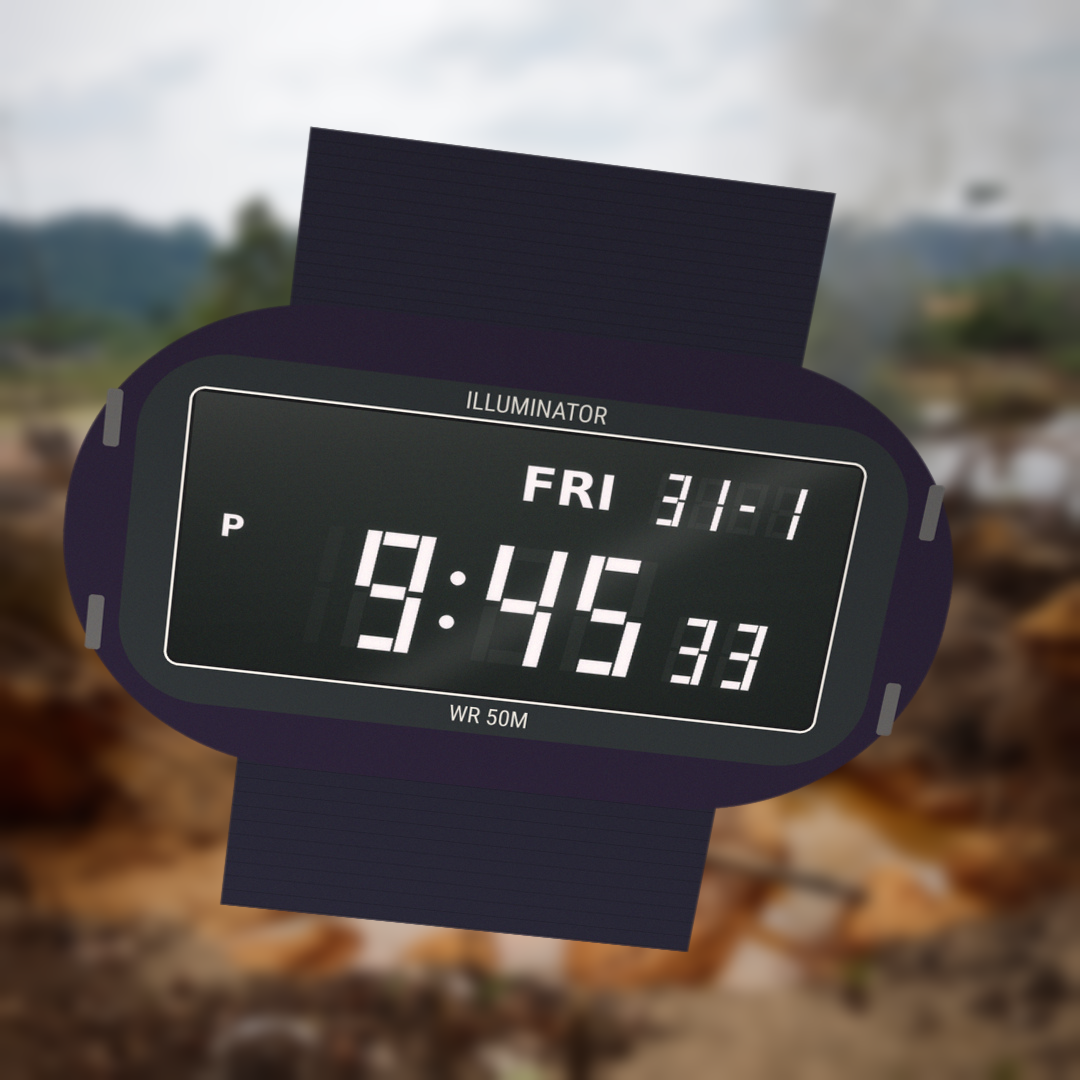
9:45:33
